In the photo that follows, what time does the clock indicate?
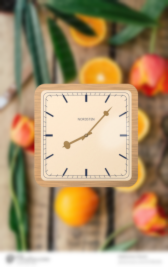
8:07
